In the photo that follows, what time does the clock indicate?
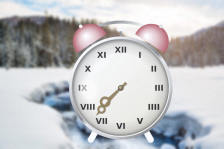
7:37
